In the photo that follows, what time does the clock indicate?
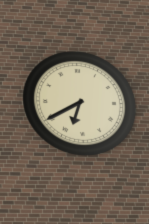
6:40
